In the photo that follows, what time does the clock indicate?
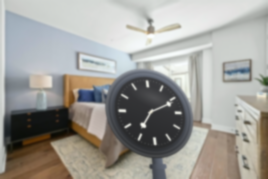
7:11
